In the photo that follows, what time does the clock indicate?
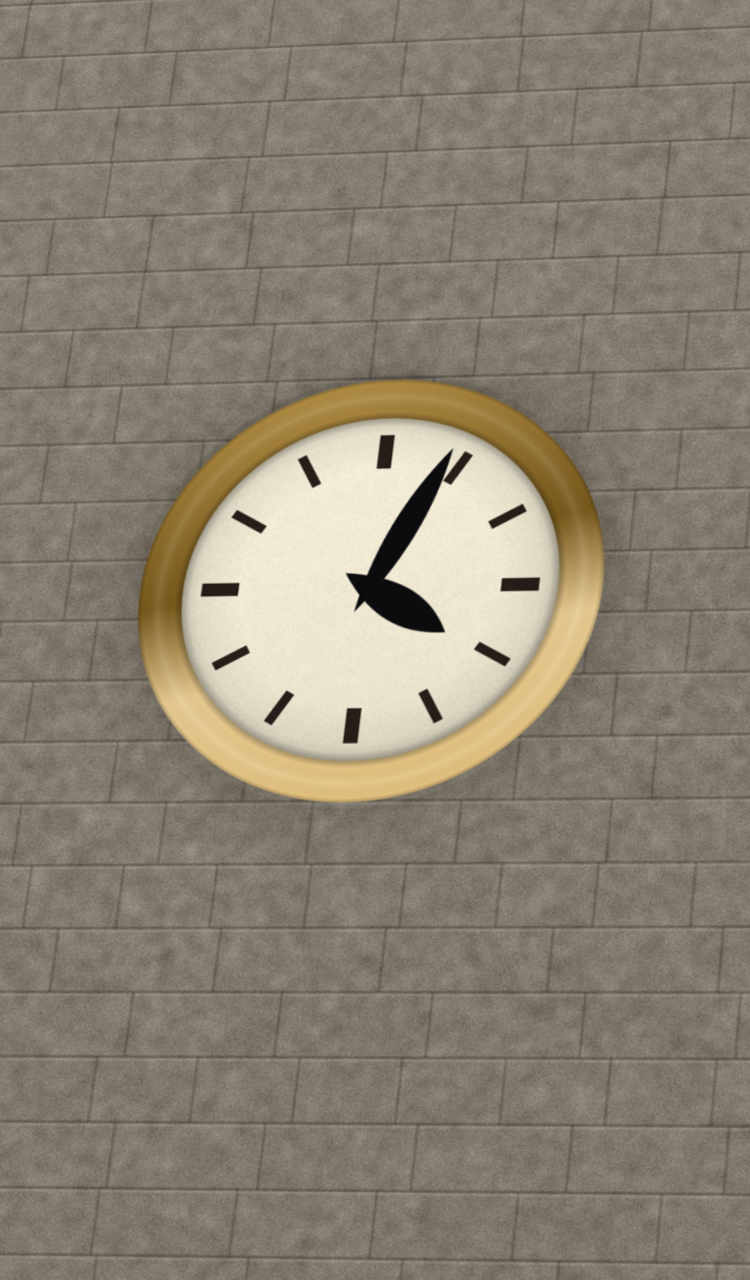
4:04
